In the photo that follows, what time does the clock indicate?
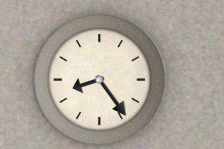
8:24
